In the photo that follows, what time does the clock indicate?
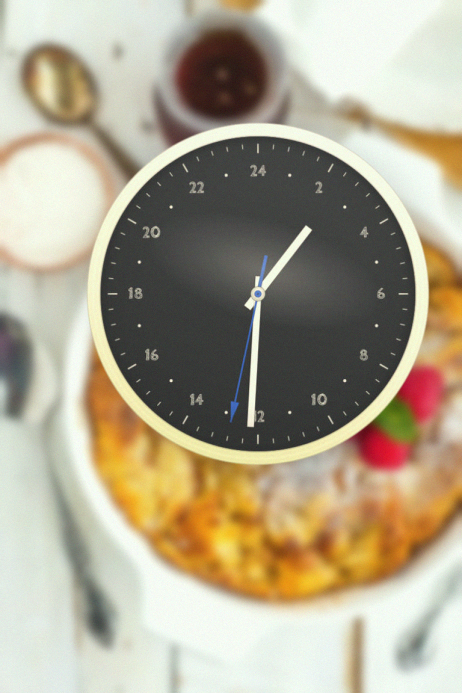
2:30:32
